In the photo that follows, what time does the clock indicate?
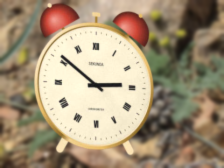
2:51
